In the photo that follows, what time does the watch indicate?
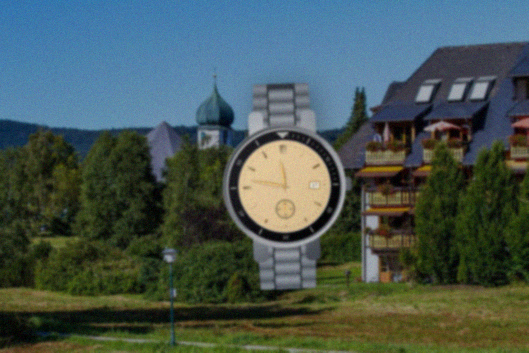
11:47
